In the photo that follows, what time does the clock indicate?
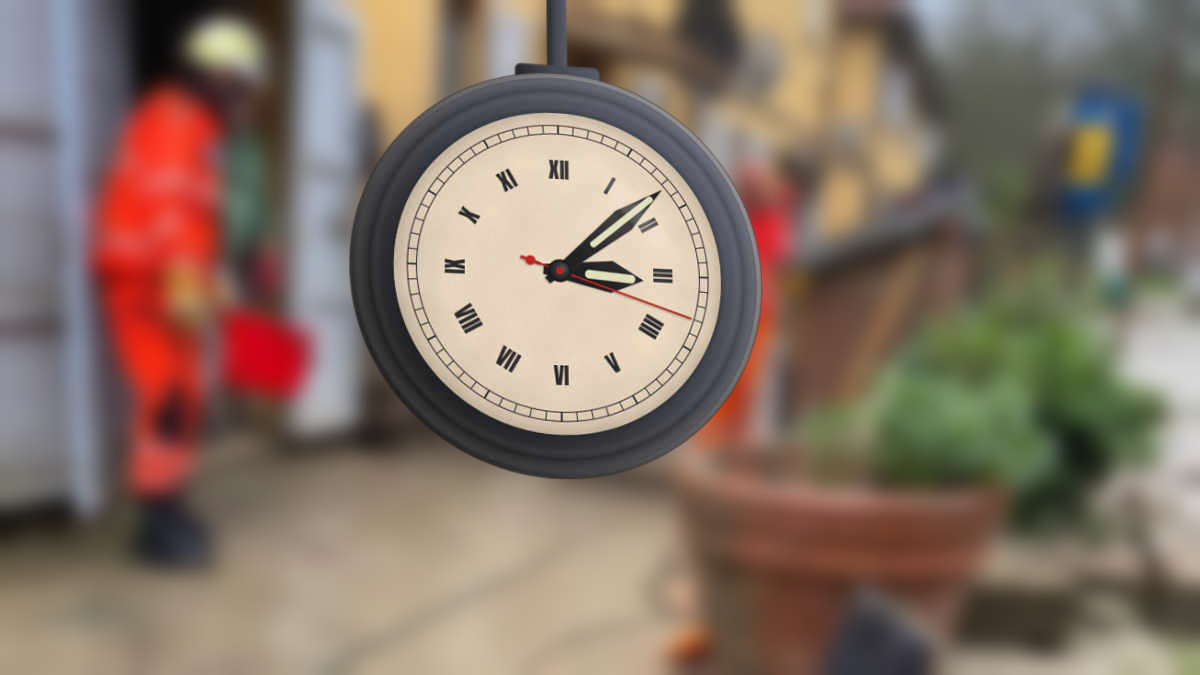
3:08:18
